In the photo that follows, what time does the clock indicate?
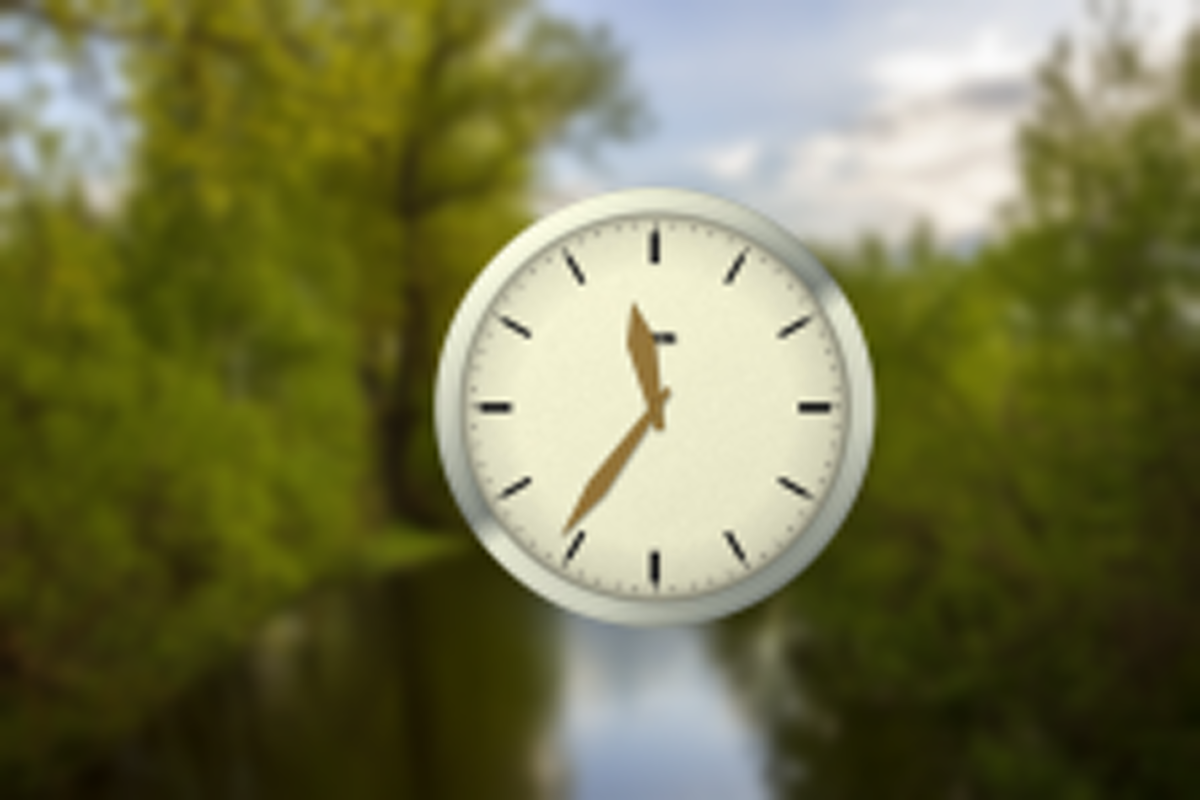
11:36
